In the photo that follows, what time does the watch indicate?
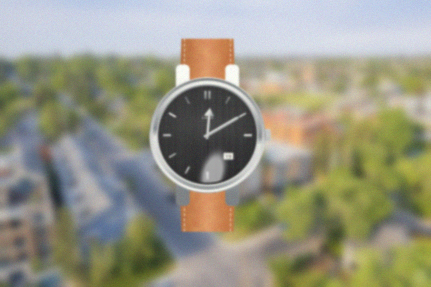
12:10
